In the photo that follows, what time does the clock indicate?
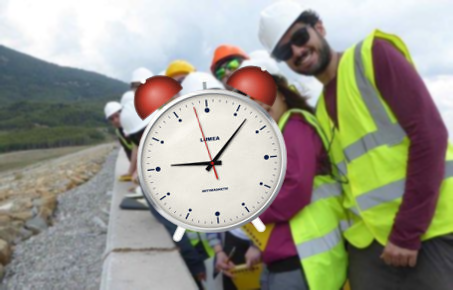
9:06:58
